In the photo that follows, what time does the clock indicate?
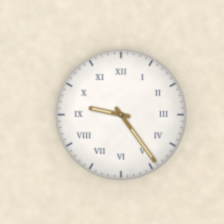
9:24
